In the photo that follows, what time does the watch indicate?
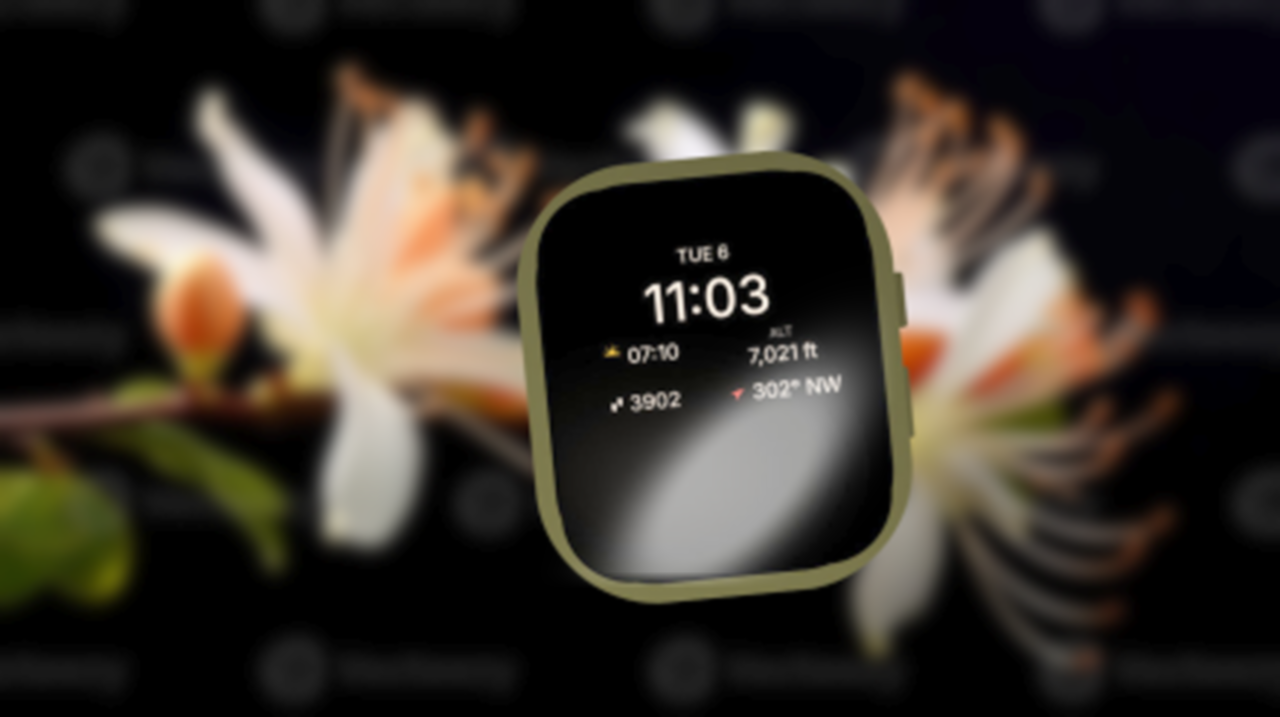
11:03
